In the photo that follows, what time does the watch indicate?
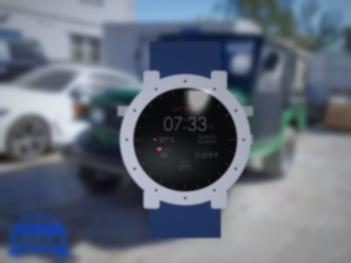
7:33
